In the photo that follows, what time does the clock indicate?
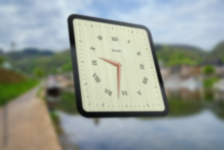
9:32
